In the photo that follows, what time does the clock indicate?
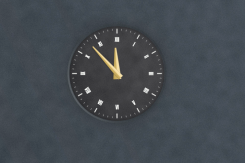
11:53
